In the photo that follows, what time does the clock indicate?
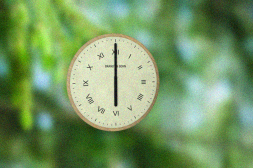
6:00
